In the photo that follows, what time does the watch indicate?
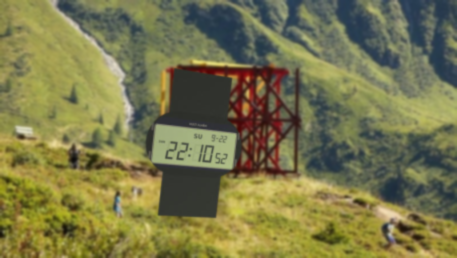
22:10:52
